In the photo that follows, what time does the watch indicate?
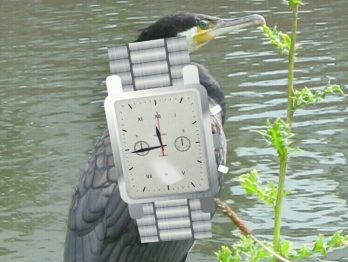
11:44
